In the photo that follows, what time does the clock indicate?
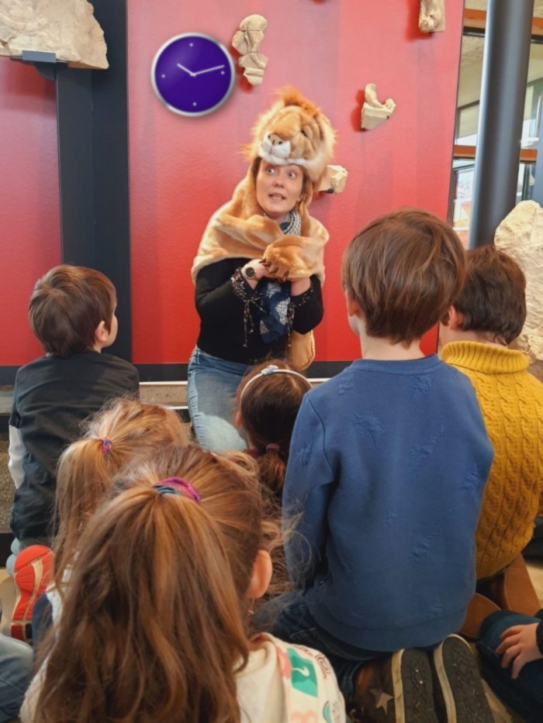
10:13
